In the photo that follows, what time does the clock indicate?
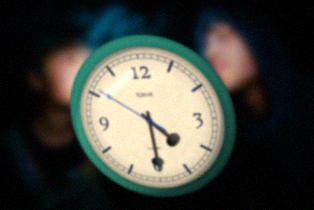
4:29:51
